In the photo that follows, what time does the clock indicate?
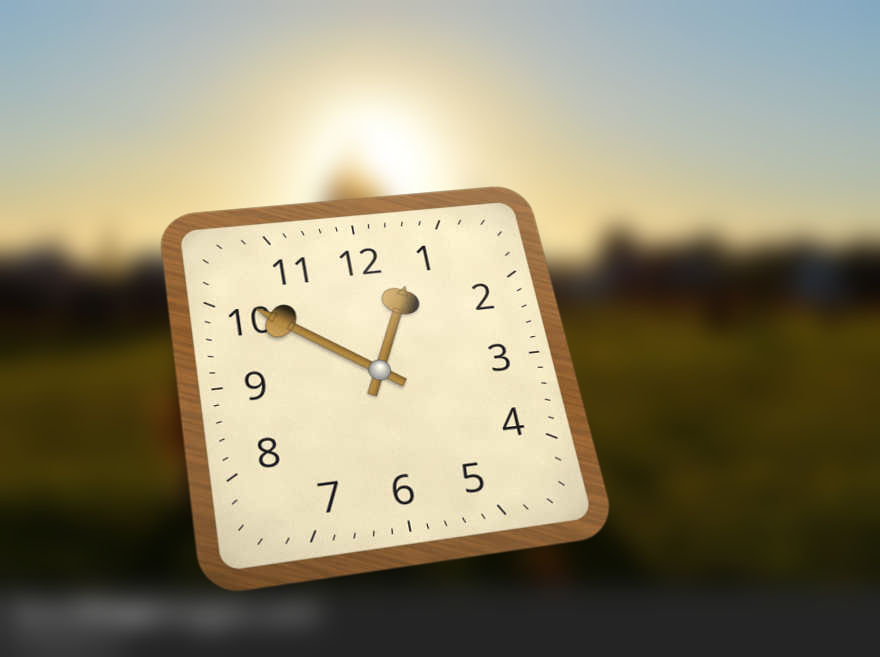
12:51
